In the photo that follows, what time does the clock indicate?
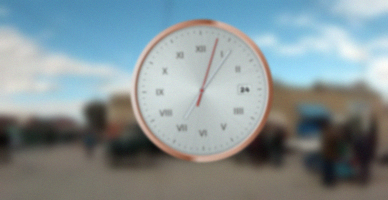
7:06:03
